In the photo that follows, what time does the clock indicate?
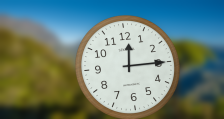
12:15
